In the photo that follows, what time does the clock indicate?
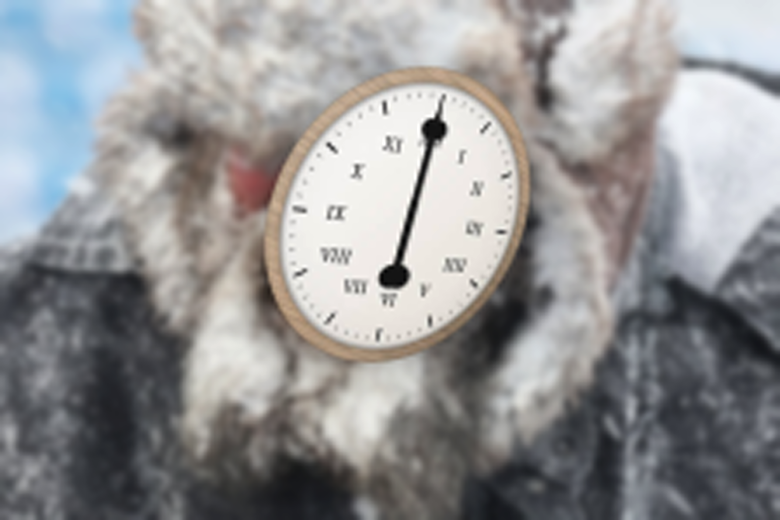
6:00
